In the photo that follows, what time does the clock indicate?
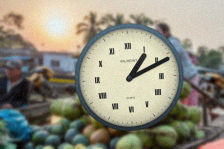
1:11
